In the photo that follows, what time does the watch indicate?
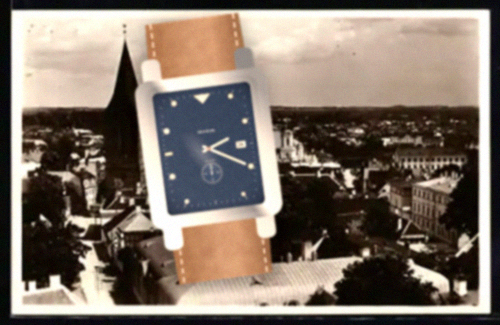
2:20
